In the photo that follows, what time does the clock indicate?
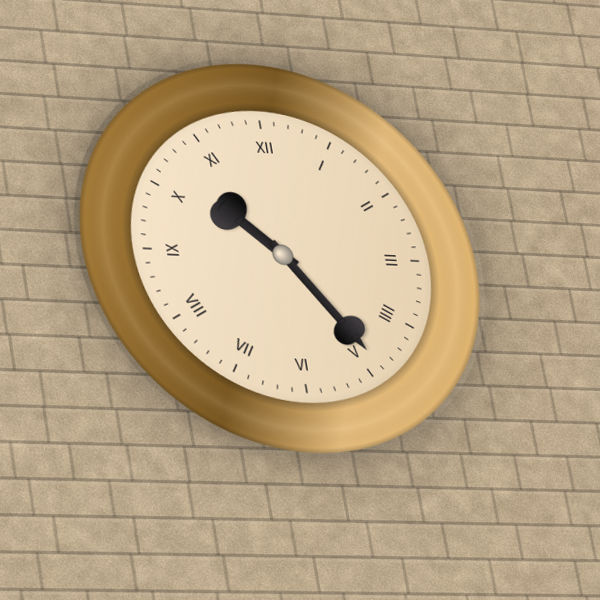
10:24
